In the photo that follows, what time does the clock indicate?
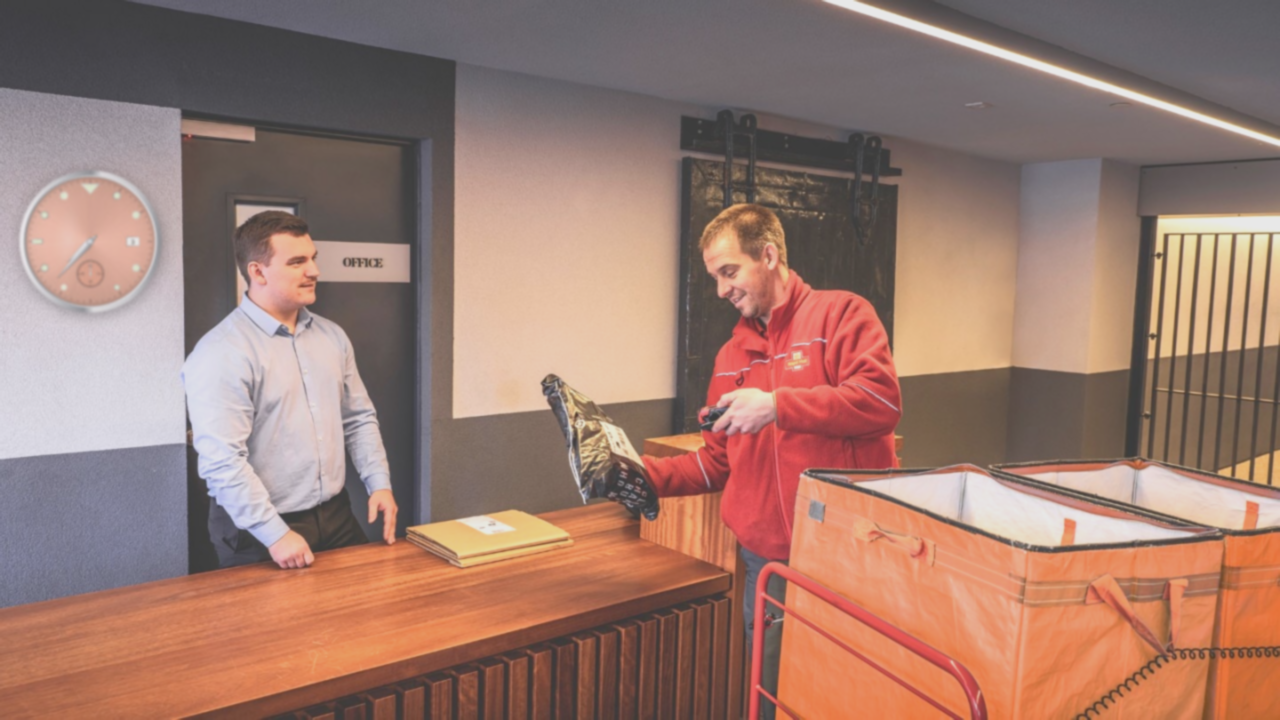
7:37
